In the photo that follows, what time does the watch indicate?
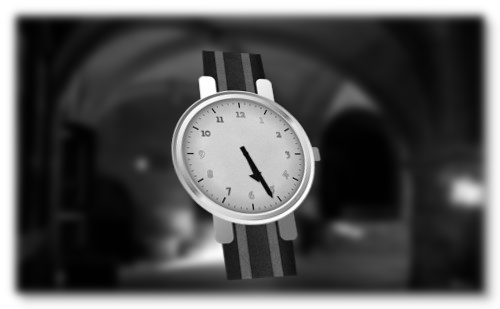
5:26
